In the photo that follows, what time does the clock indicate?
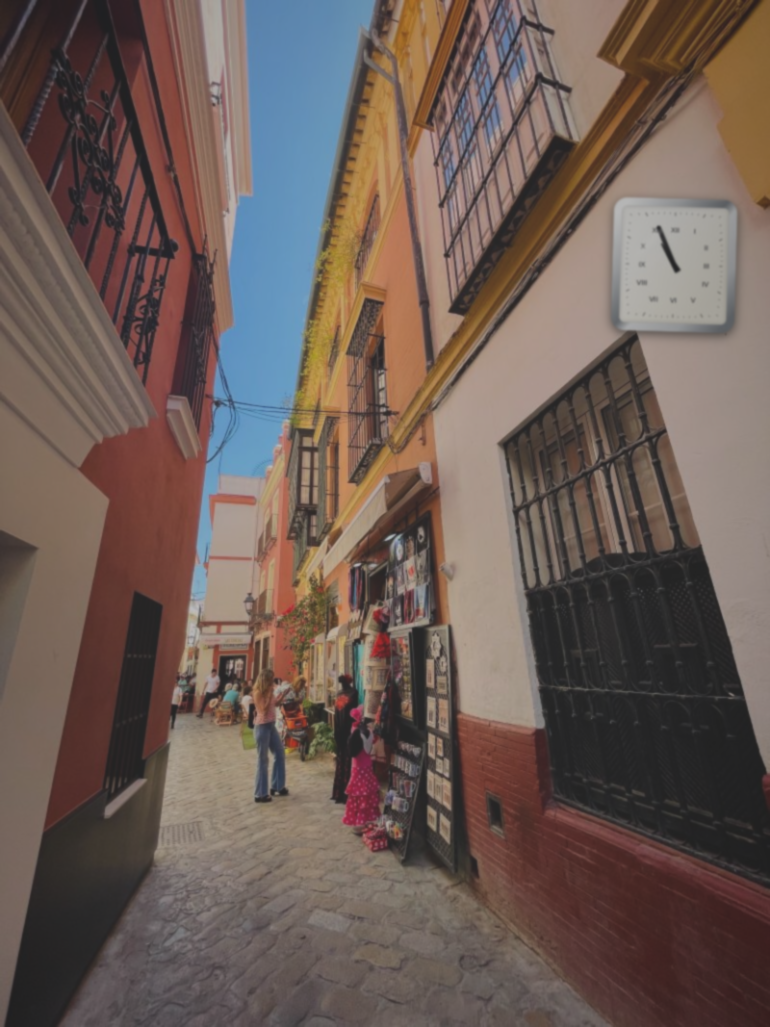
10:56
